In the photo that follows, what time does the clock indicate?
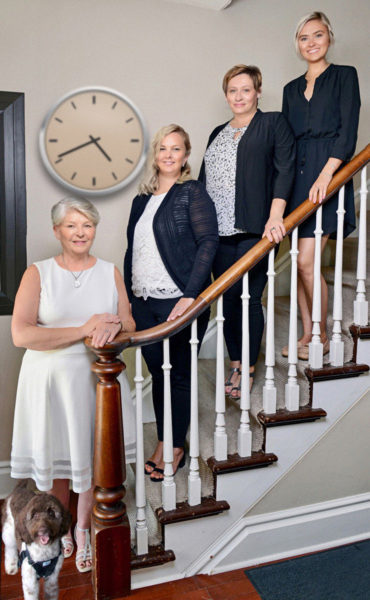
4:41
